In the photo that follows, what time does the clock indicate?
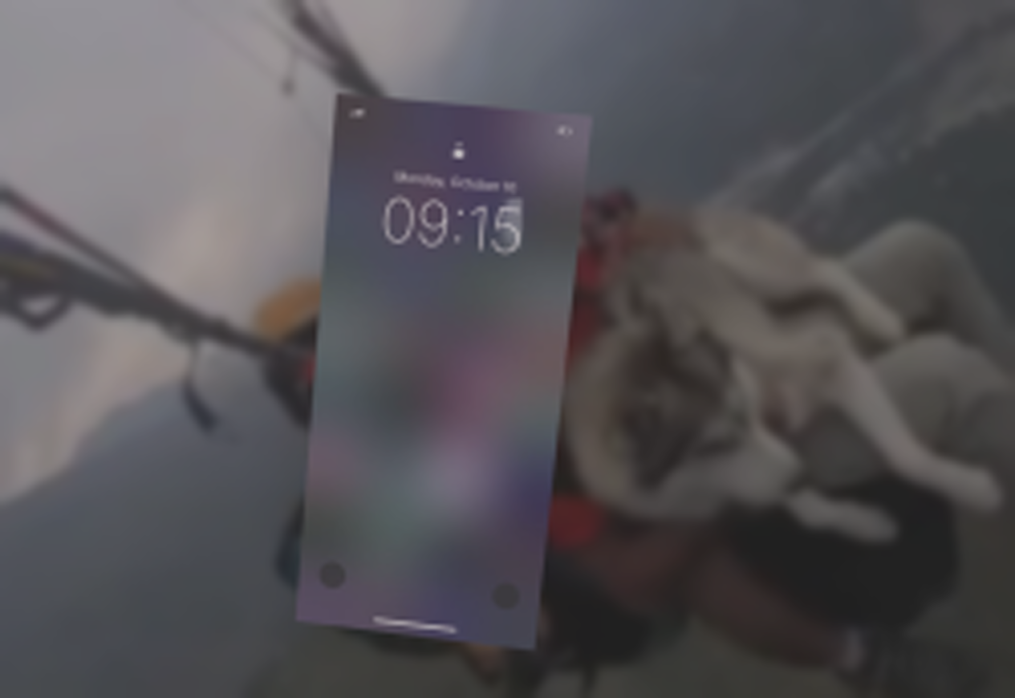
9:15
